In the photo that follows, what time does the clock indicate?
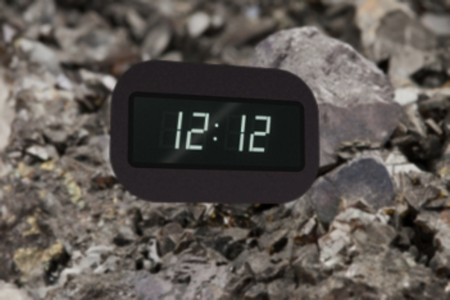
12:12
